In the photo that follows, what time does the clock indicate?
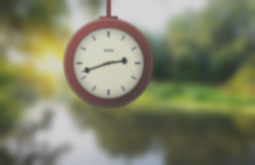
2:42
